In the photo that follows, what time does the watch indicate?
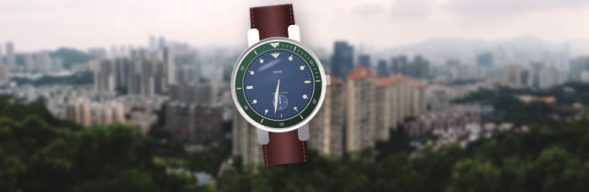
6:32
